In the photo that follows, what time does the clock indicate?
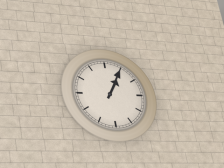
1:05
